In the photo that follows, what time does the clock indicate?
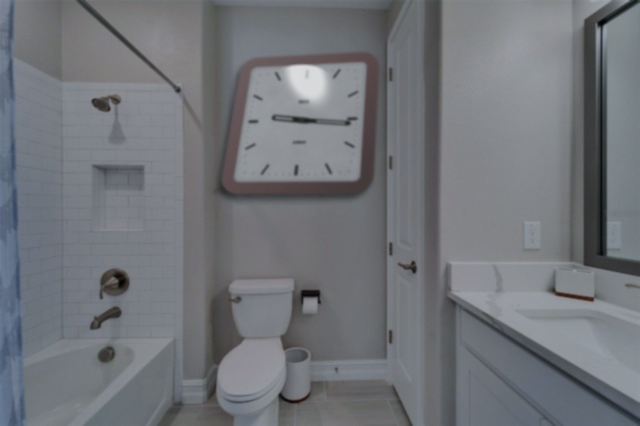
9:16
